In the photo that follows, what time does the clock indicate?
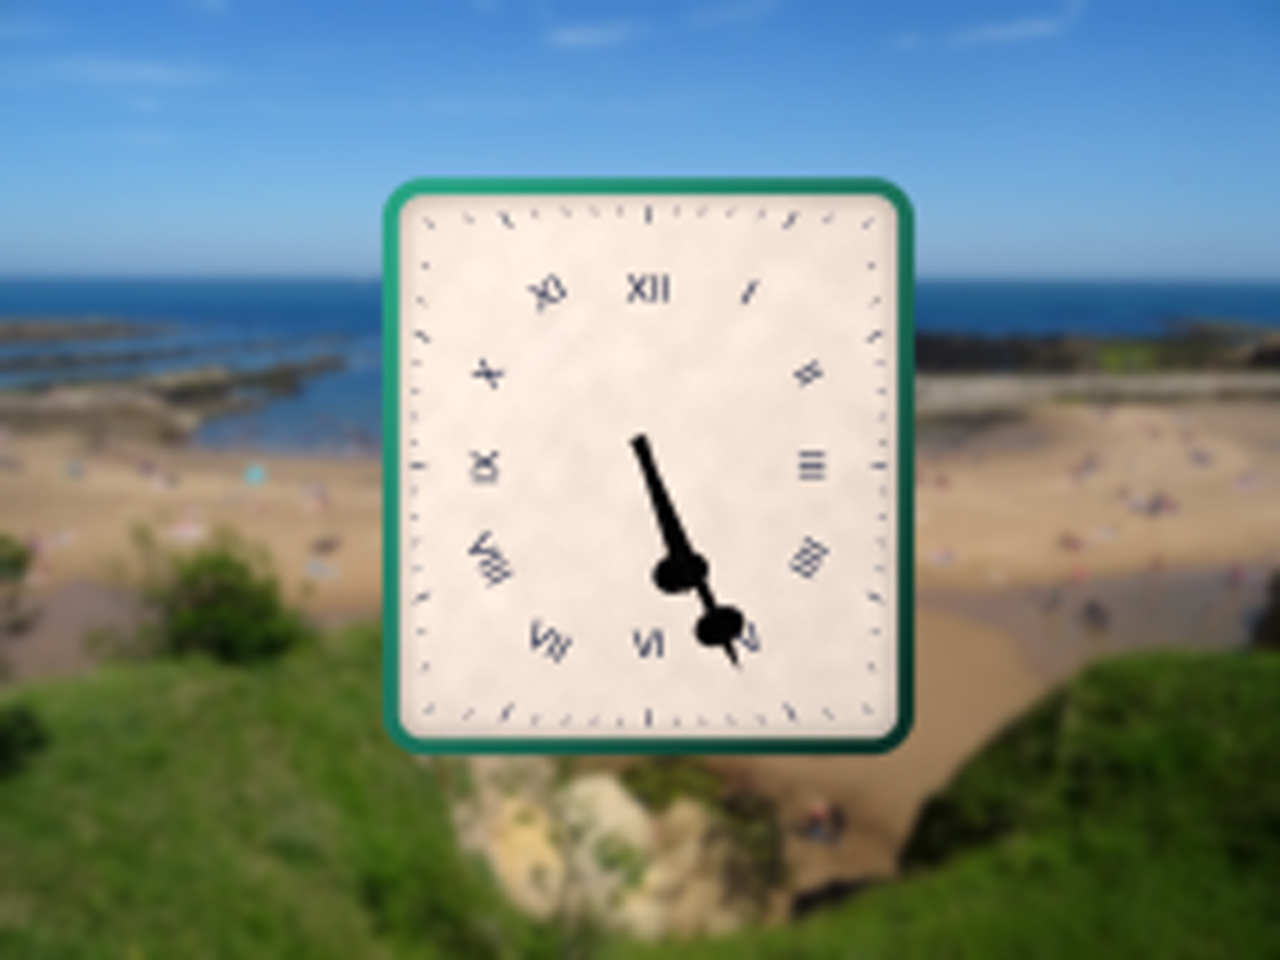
5:26
